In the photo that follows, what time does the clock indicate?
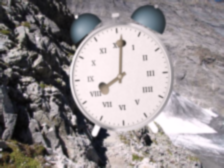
8:01
